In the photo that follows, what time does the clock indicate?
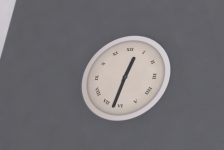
12:32
